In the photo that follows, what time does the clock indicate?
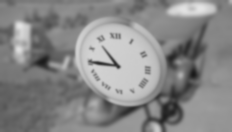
10:45
